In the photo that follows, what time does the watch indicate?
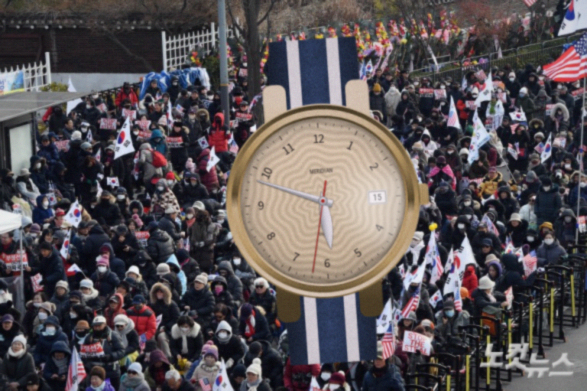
5:48:32
